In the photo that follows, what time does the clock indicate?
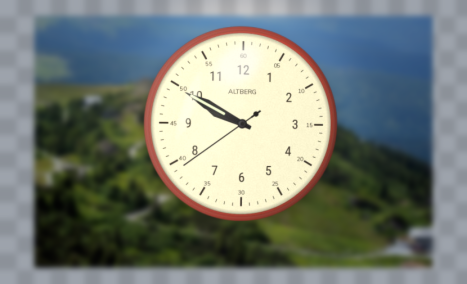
9:49:39
